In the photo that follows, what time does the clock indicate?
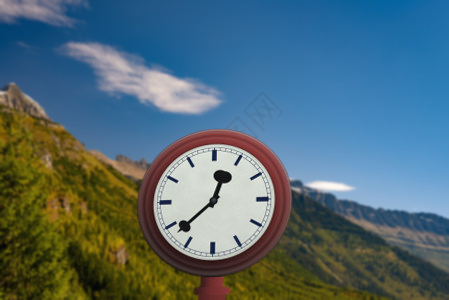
12:38
